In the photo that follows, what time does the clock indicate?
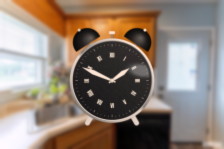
1:49
